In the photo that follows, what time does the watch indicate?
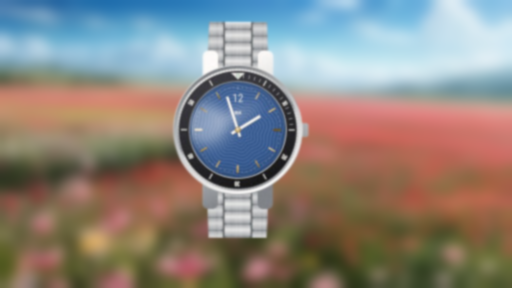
1:57
